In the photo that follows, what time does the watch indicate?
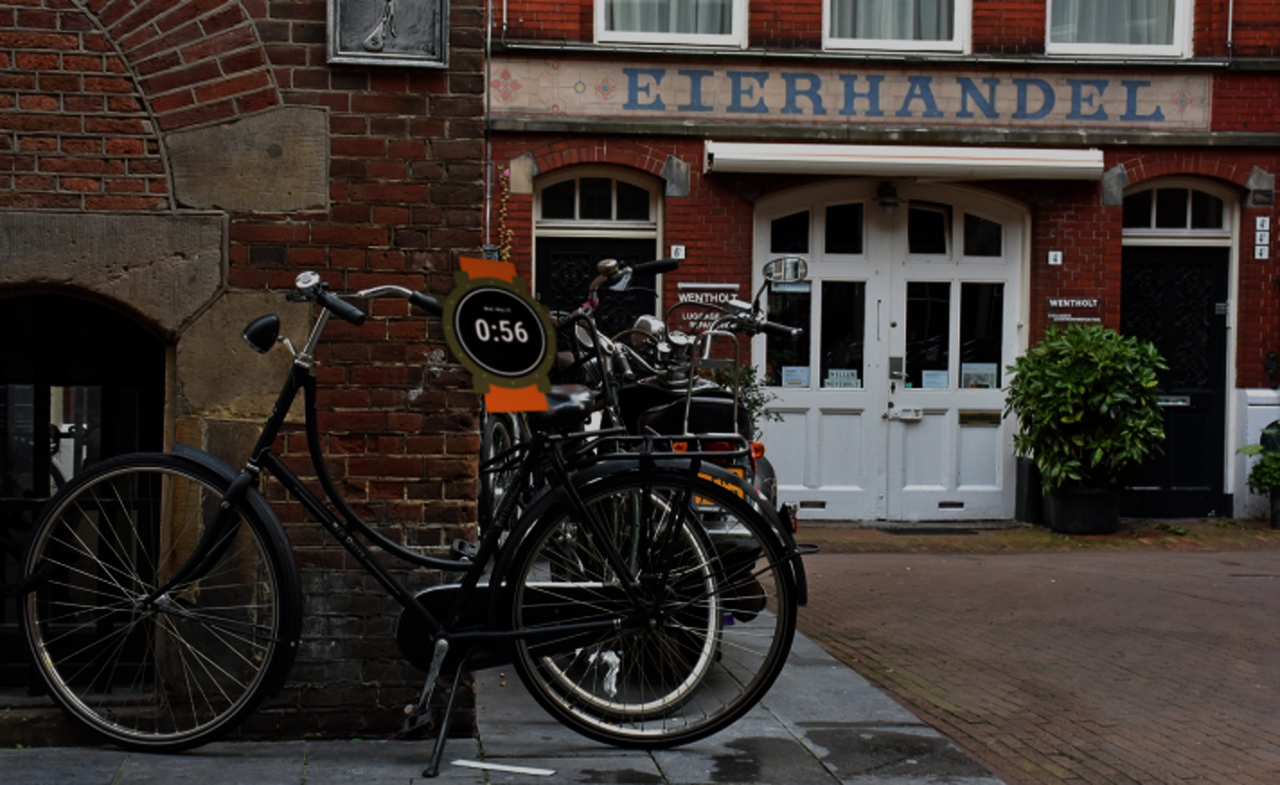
0:56
